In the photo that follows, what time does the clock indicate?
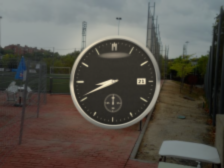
8:41
